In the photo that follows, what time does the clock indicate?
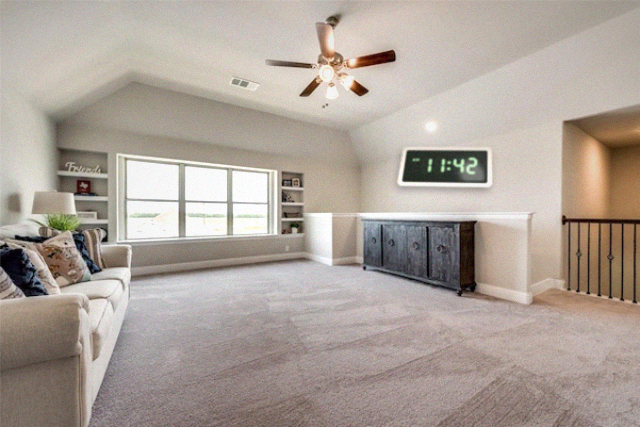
11:42
